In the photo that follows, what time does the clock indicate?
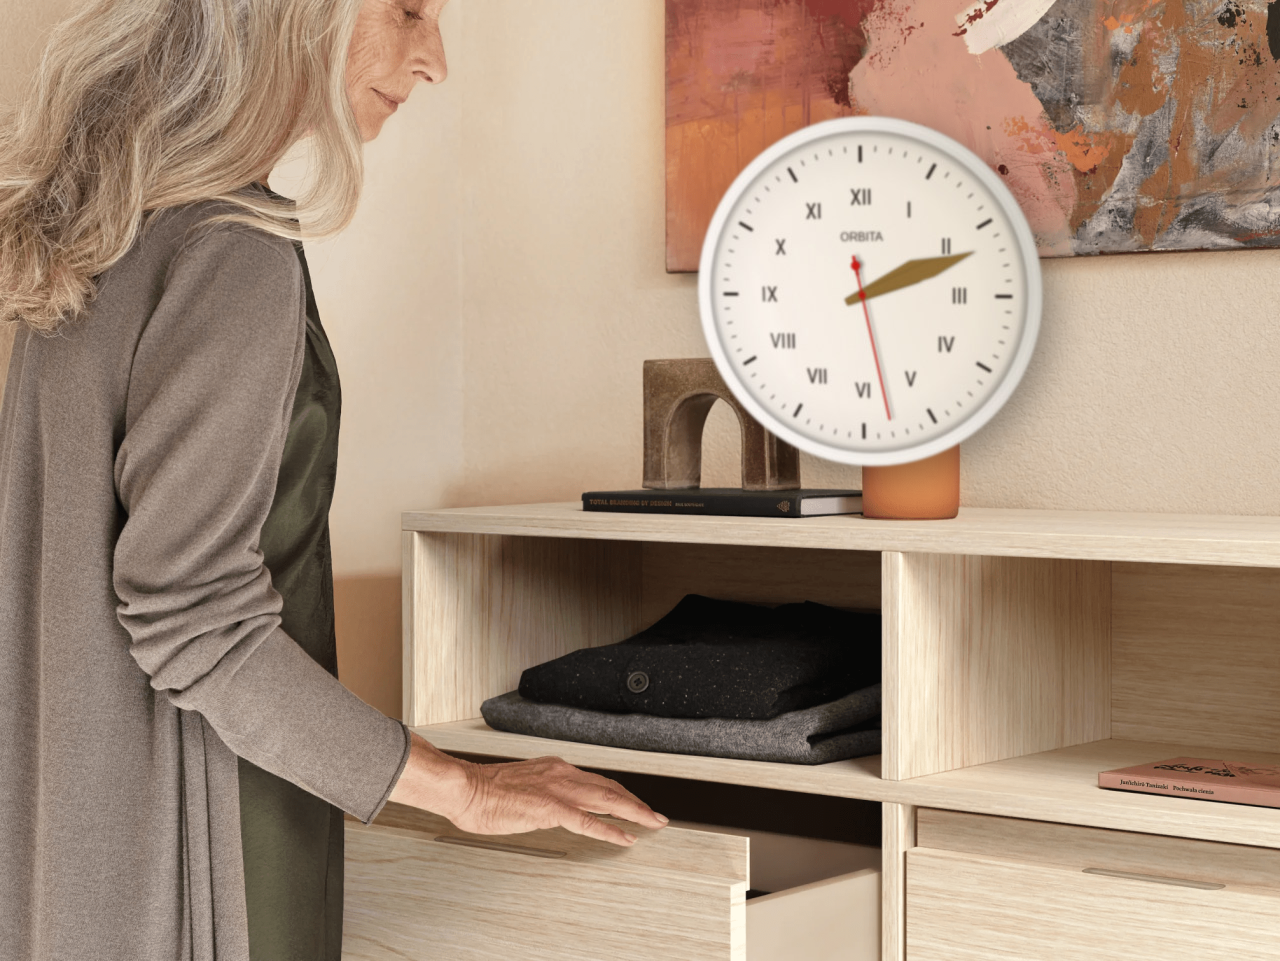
2:11:28
